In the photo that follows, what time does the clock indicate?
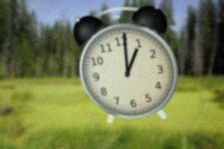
1:01
